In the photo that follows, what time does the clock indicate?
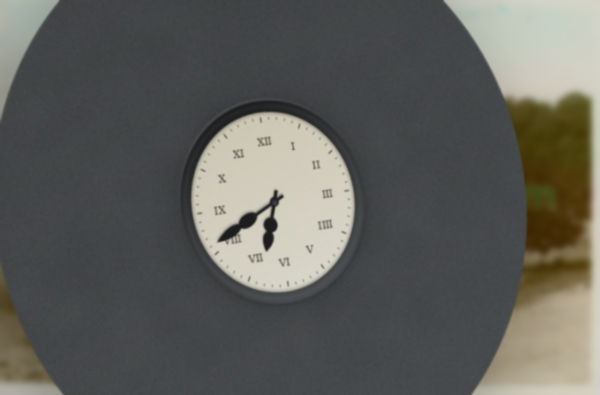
6:41
